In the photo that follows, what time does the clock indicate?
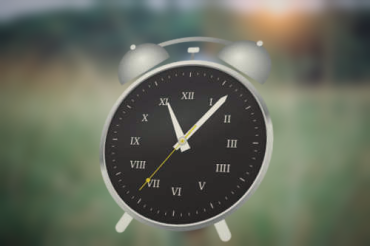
11:06:36
